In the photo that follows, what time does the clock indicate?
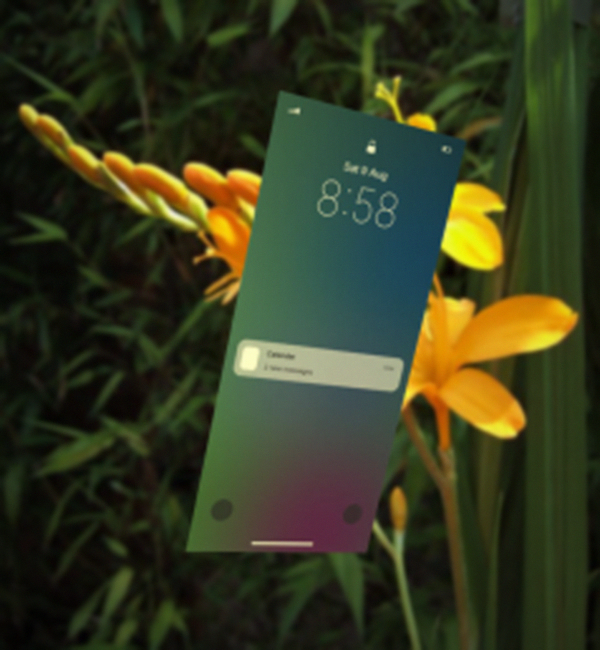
8:58
